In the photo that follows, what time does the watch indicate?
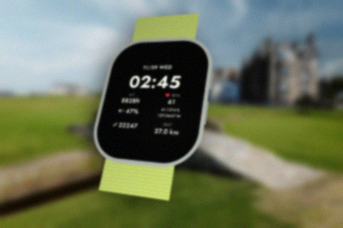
2:45
